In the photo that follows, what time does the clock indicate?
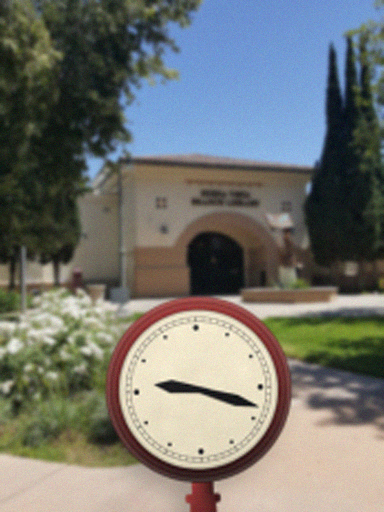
9:18
